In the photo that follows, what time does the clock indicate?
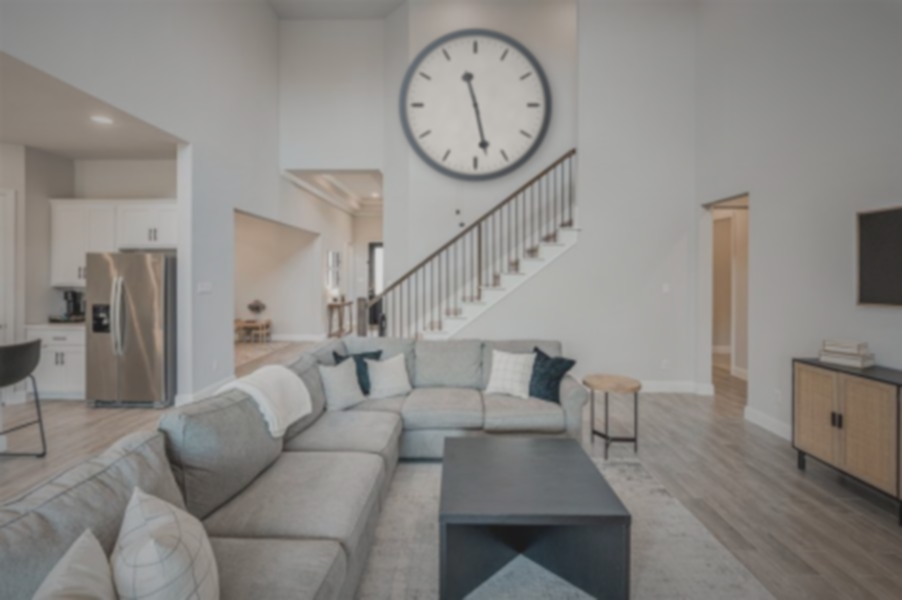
11:28
